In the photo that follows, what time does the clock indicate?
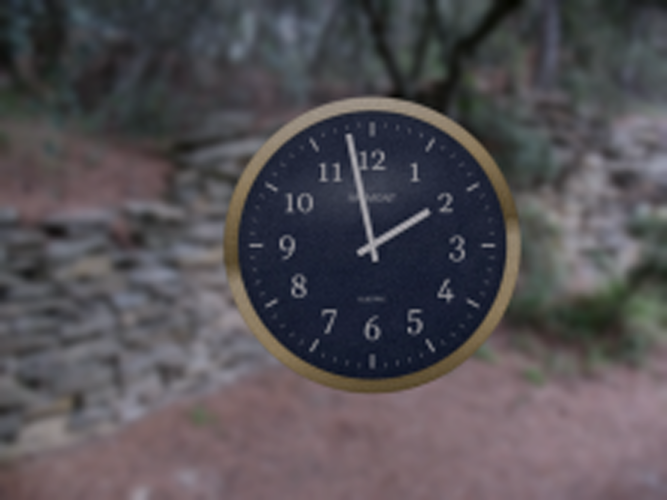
1:58
